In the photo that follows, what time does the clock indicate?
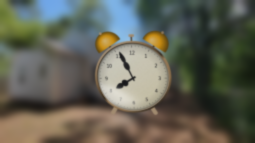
7:56
